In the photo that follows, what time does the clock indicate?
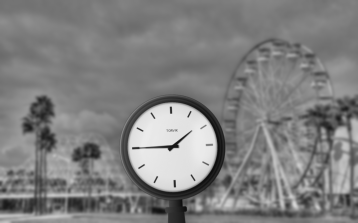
1:45
